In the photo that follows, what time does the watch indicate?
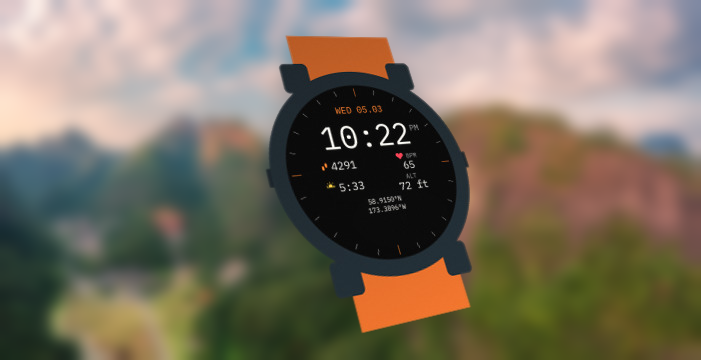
10:22
